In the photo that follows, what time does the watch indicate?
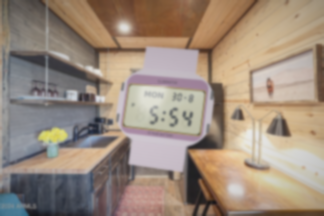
5:54
